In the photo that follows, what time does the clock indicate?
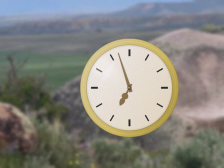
6:57
